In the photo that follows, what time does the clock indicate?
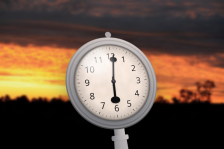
6:01
